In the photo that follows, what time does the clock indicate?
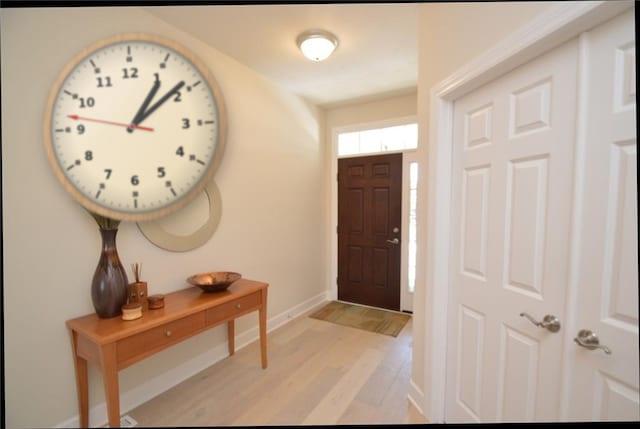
1:08:47
